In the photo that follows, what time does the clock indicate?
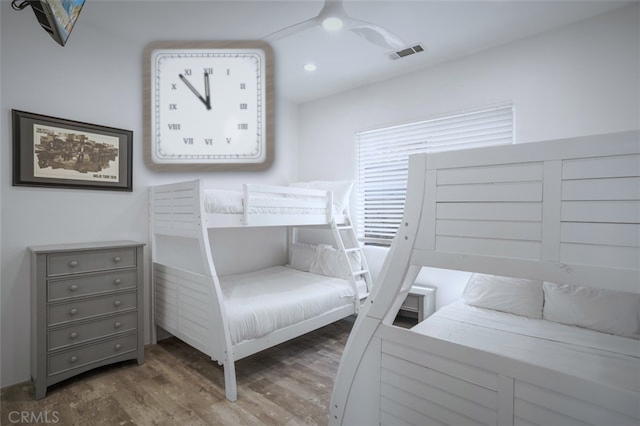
11:53
